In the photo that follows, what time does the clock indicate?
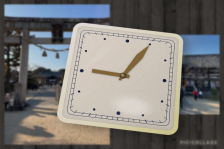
9:05
